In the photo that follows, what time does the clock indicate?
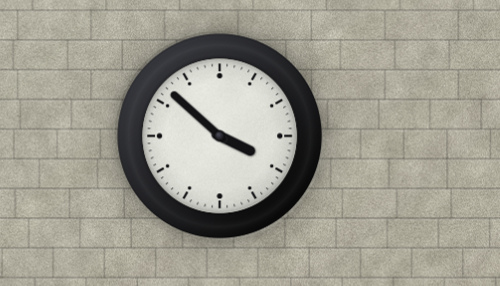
3:52
